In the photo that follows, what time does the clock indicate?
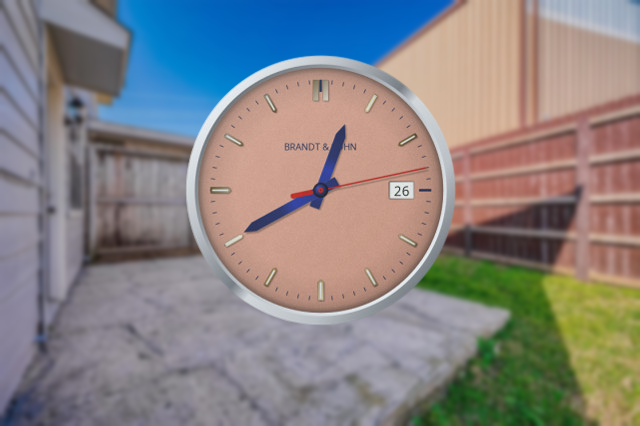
12:40:13
